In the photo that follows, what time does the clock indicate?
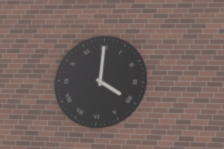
4:00
